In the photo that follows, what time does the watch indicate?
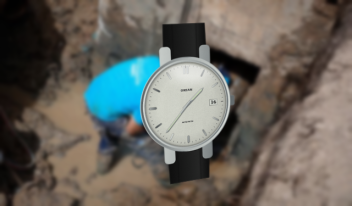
1:37
